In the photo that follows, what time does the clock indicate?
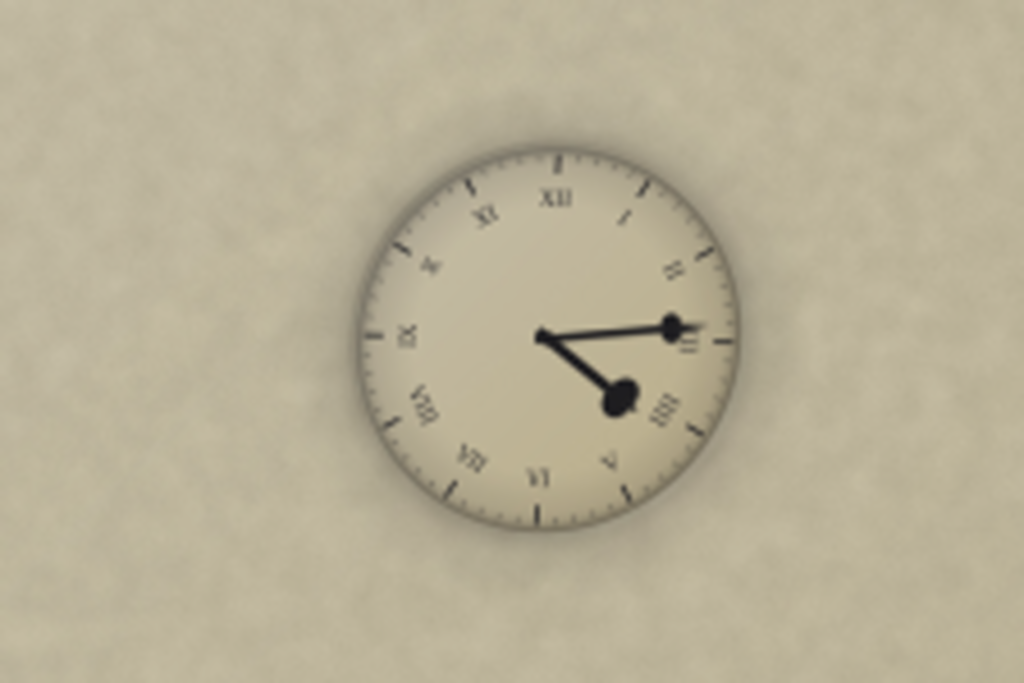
4:14
